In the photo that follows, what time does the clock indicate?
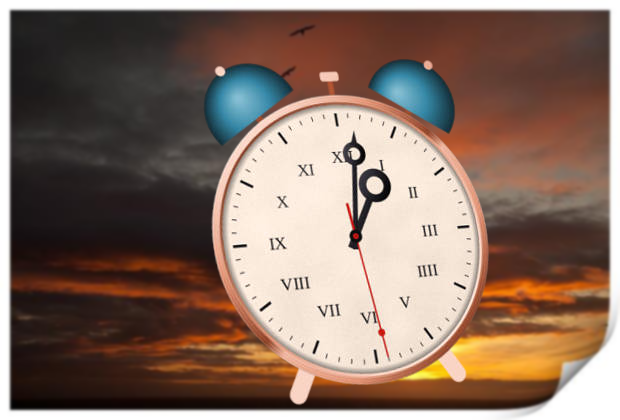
1:01:29
